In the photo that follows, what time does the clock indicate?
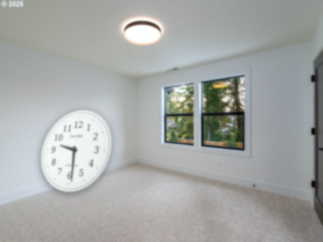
9:29
